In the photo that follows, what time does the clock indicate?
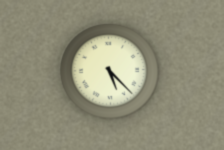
5:23
